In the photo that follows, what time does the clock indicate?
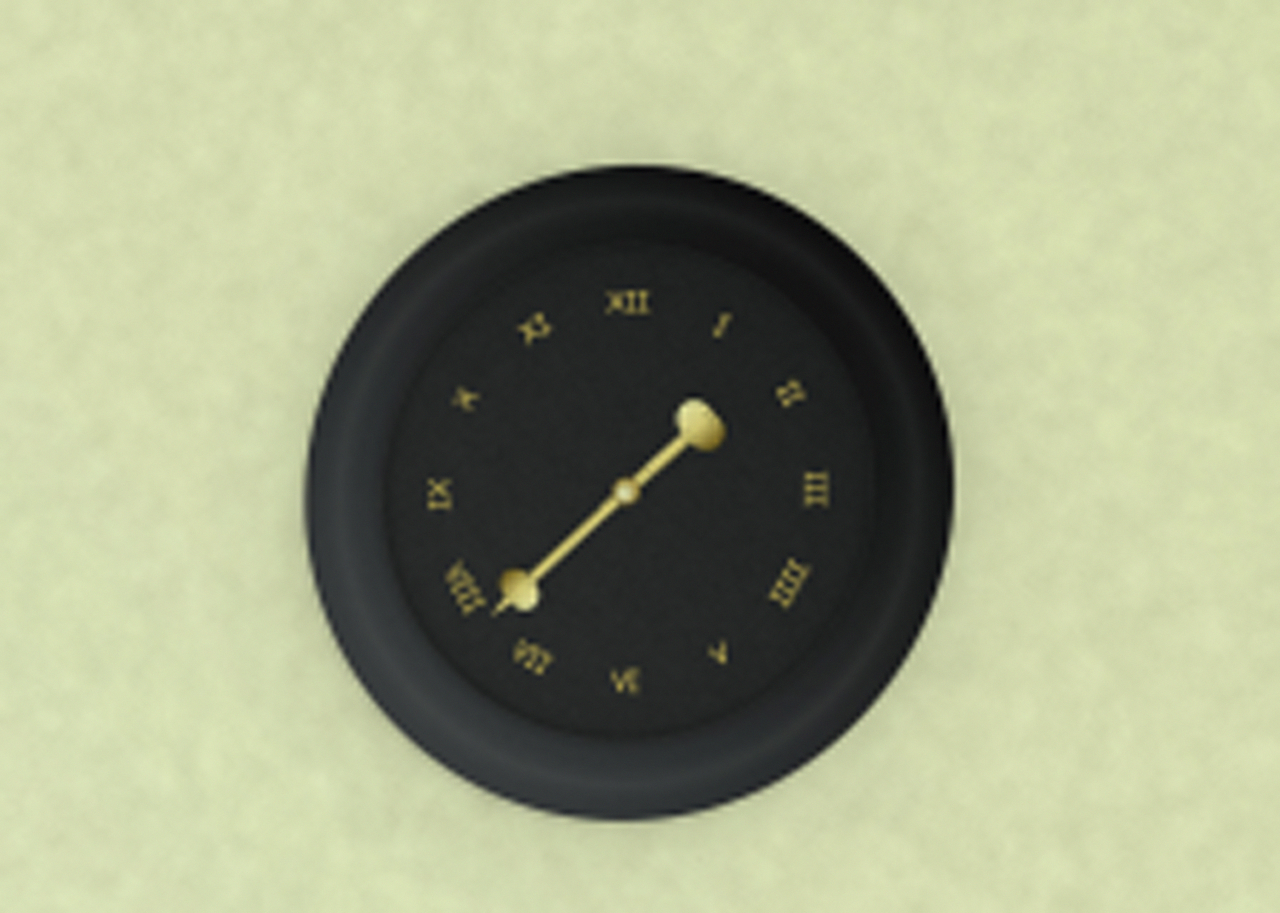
1:38
